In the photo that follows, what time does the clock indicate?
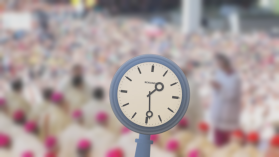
1:29
